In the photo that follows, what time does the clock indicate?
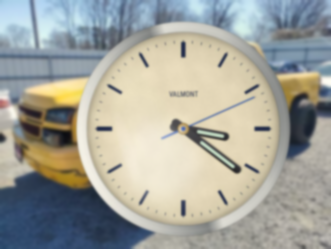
3:21:11
